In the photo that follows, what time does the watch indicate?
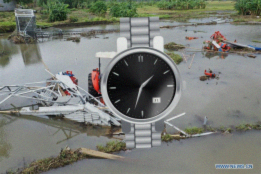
1:33
